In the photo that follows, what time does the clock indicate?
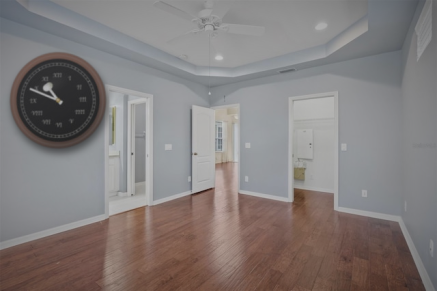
10:49
